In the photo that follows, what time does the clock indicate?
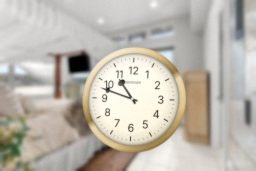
10:48
